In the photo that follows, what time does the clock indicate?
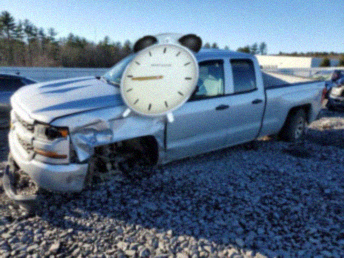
8:44
